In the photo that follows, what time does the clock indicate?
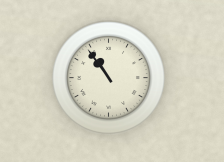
10:54
